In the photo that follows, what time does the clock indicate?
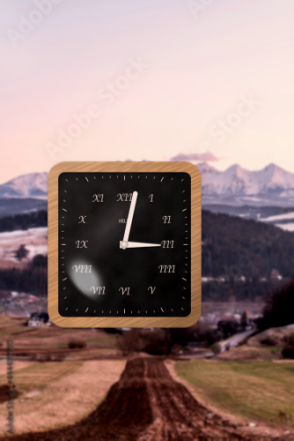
3:02
